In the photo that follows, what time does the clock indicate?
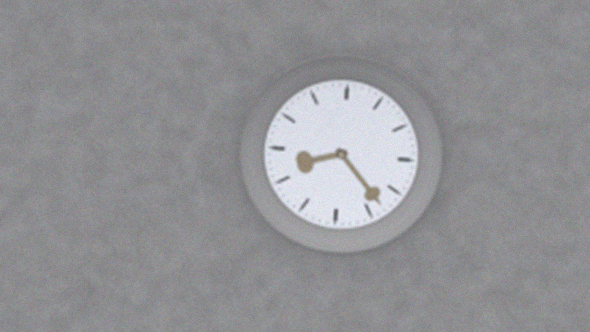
8:23
